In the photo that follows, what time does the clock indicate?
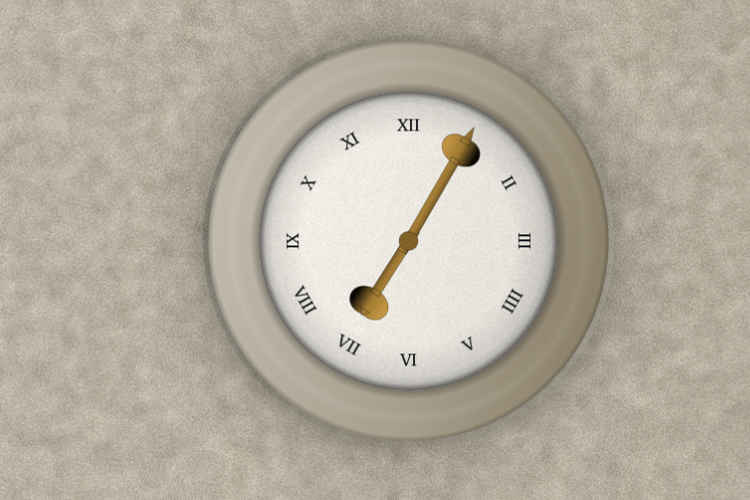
7:05
